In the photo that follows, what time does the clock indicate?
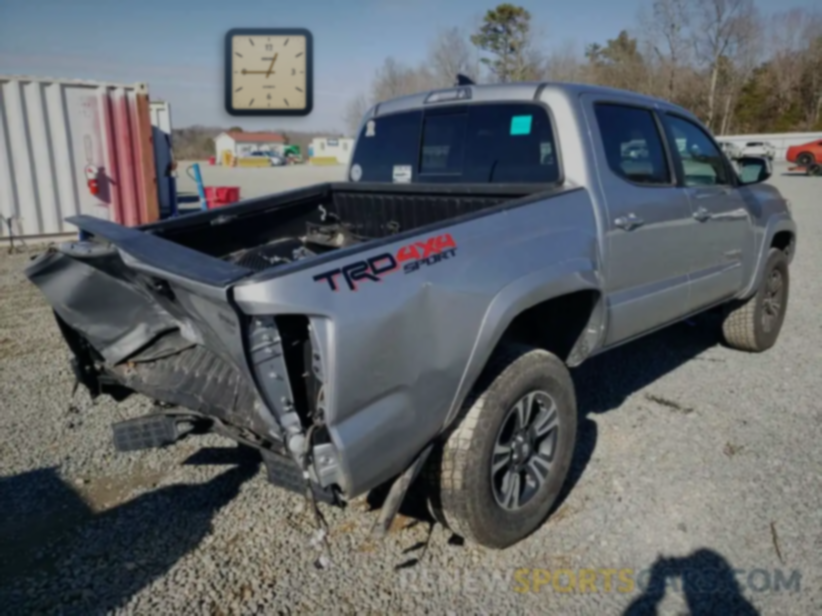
12:45
